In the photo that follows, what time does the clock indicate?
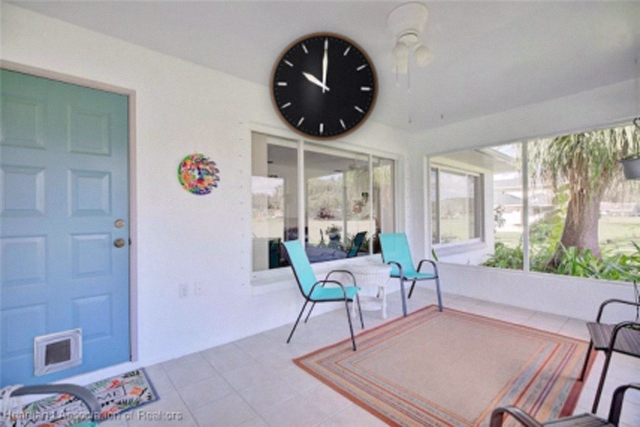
10:00
